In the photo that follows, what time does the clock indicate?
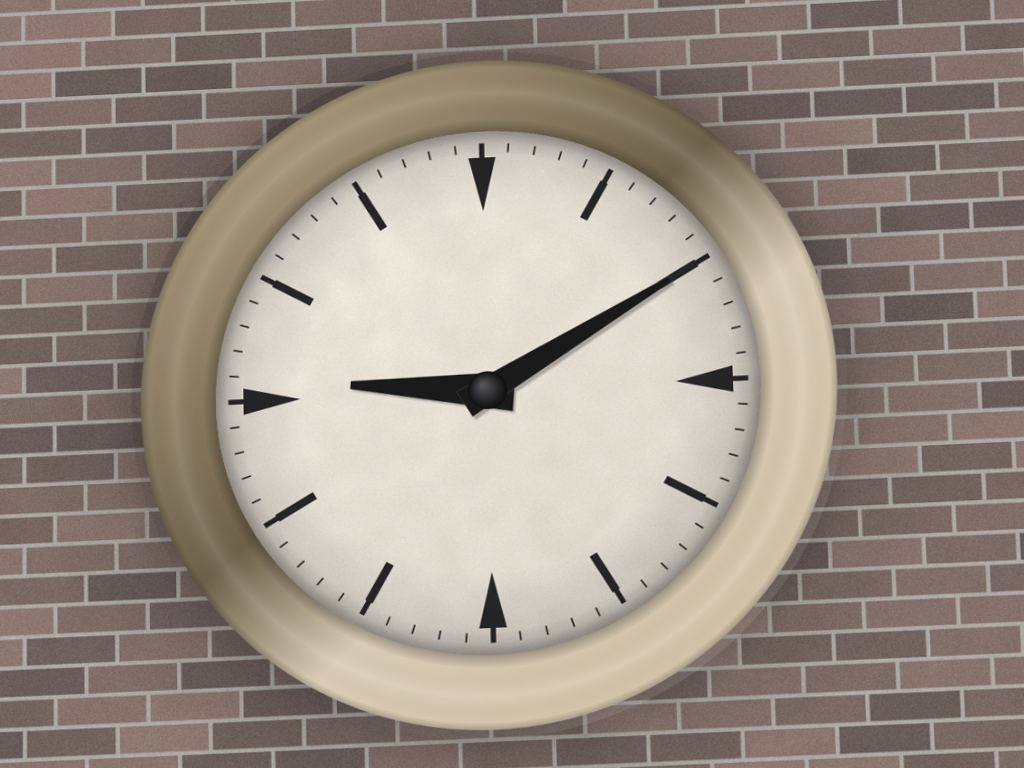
9:10
